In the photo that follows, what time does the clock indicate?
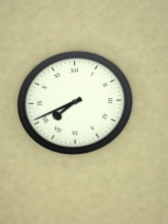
7:41
